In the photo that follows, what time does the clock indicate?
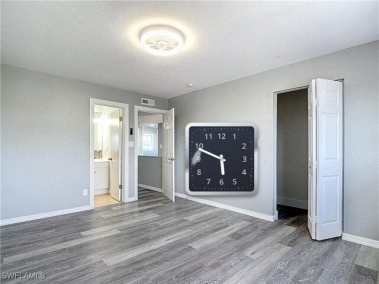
5:49
